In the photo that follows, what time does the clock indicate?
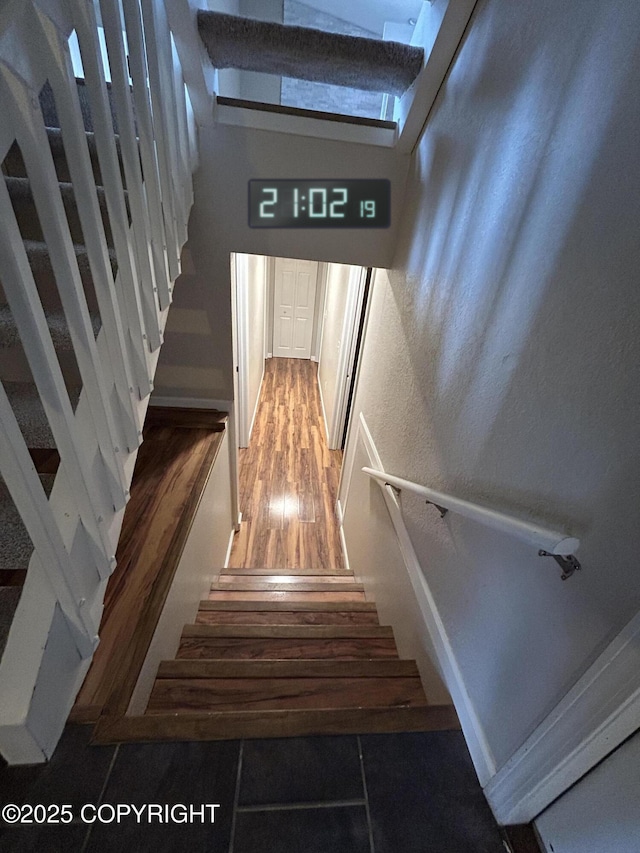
21:02:19
